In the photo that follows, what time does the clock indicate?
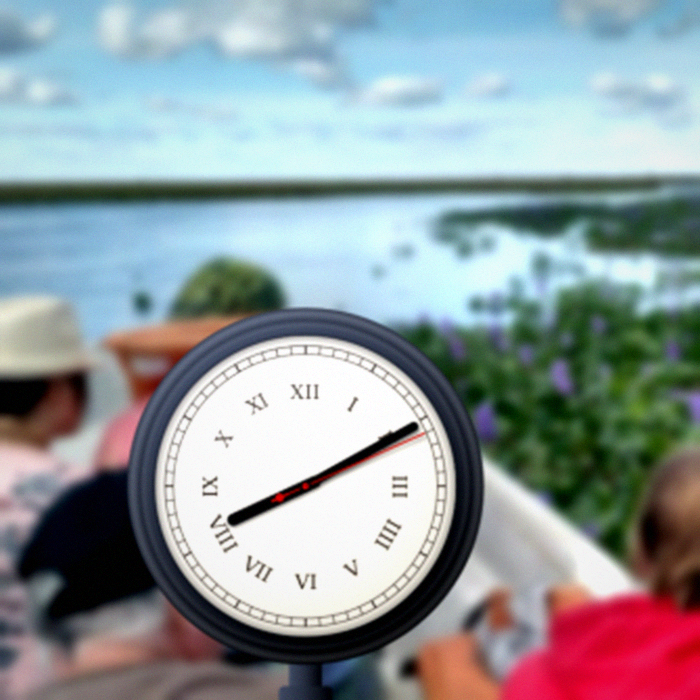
8:10:11
